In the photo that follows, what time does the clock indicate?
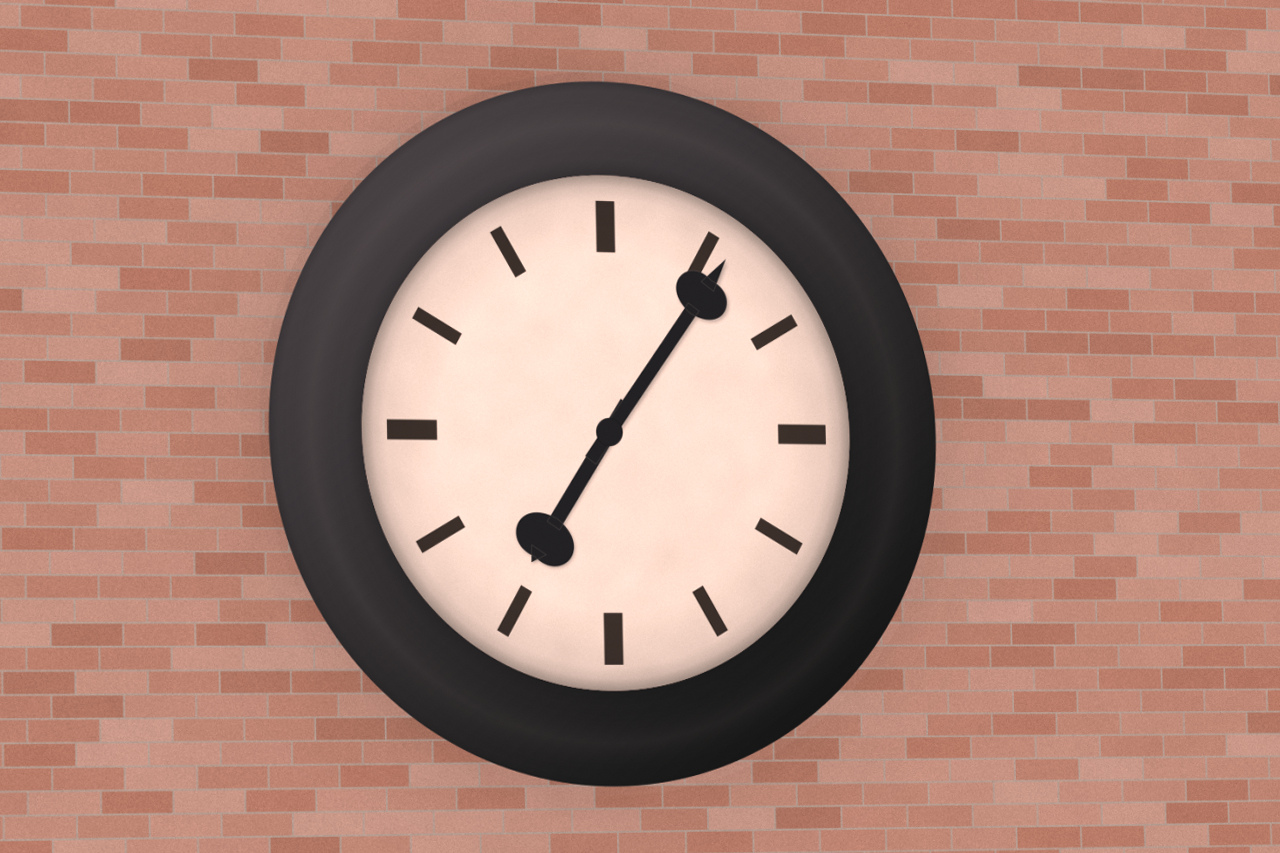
7:06
